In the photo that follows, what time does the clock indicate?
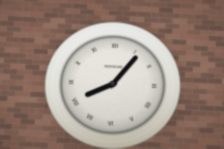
8:06
